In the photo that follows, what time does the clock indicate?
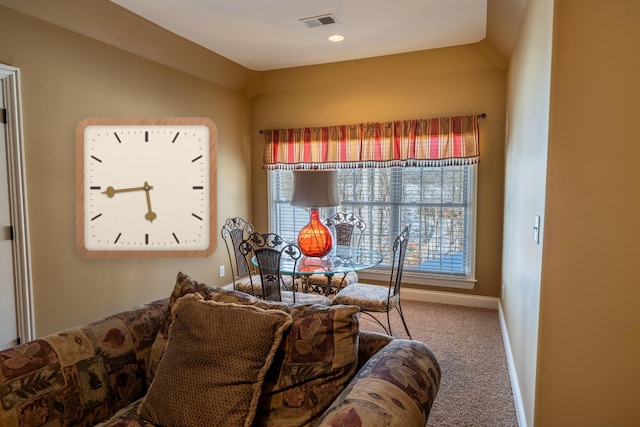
5:44
